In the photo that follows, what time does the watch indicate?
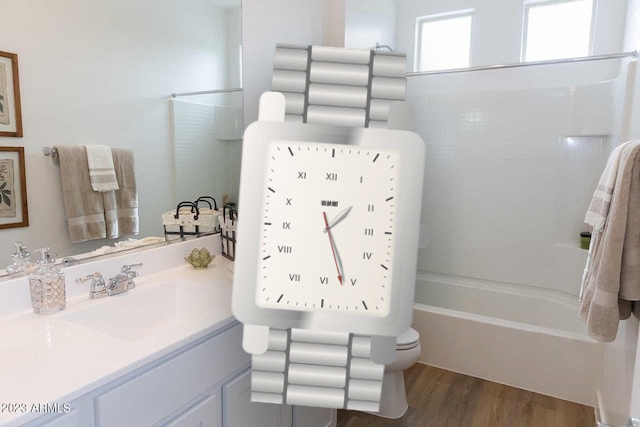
1:26:27
